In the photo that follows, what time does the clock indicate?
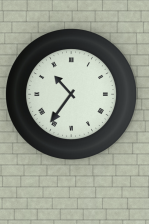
10:36
